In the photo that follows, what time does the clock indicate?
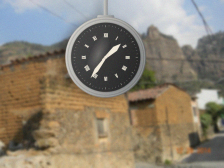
1:36
